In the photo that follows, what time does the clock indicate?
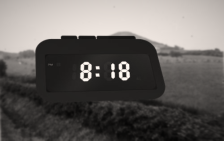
8:18
